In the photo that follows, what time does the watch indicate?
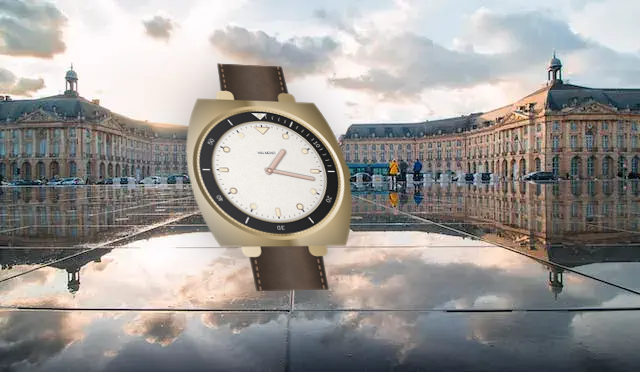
1:17
